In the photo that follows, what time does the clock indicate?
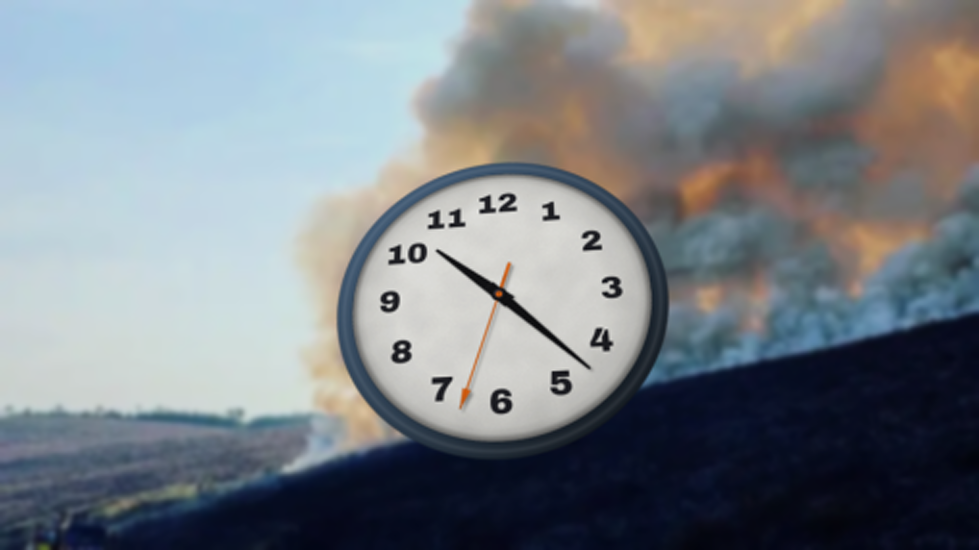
10:22:33
